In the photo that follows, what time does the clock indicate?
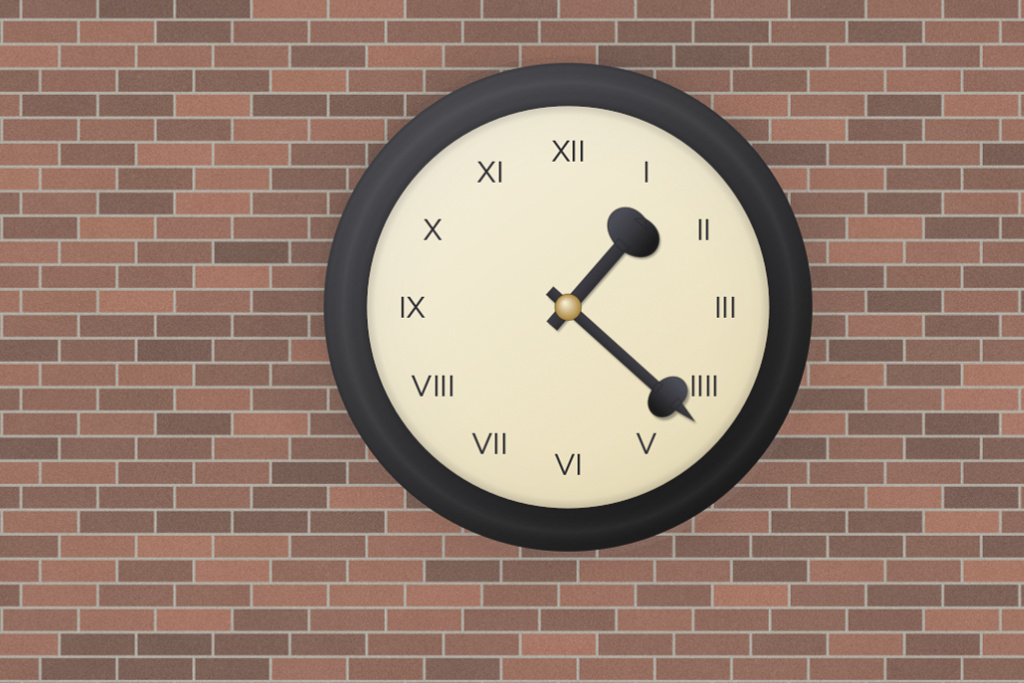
1:22
